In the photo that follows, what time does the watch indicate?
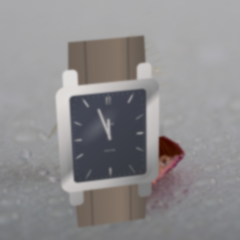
11:57
